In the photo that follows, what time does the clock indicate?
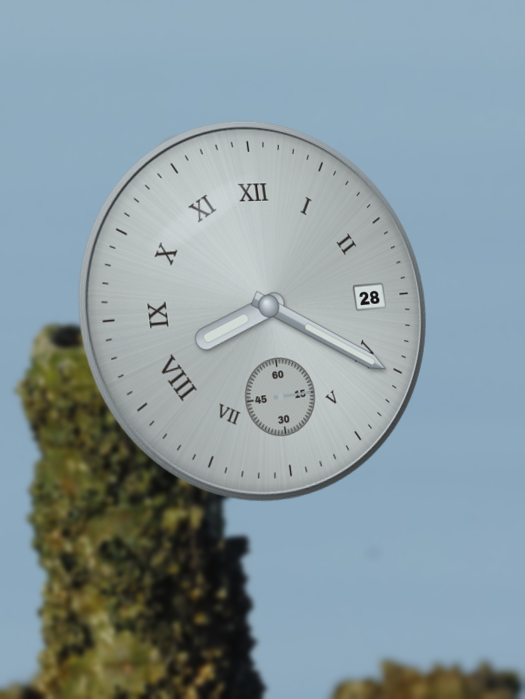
8:20:15
